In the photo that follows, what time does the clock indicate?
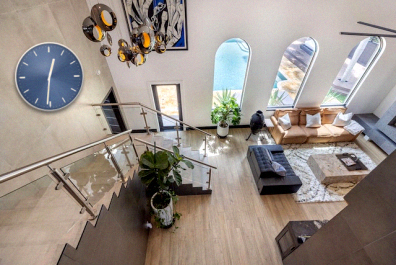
12:31
